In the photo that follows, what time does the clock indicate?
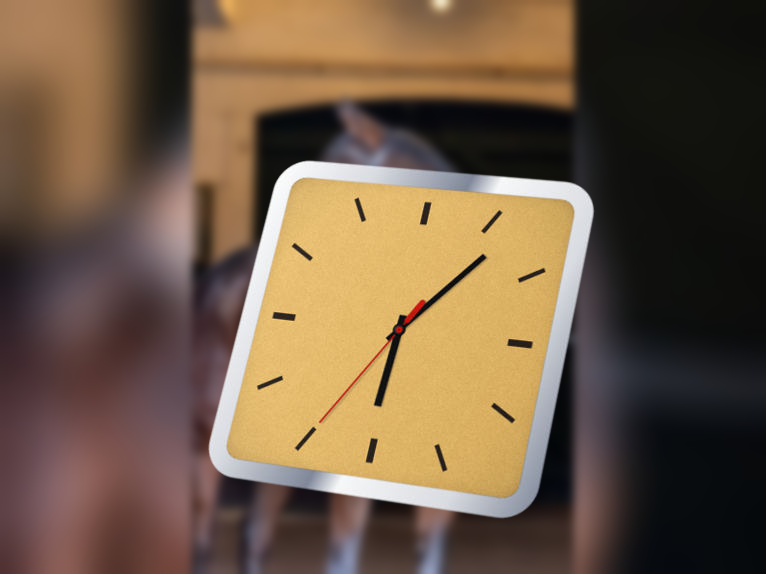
6:06:35
